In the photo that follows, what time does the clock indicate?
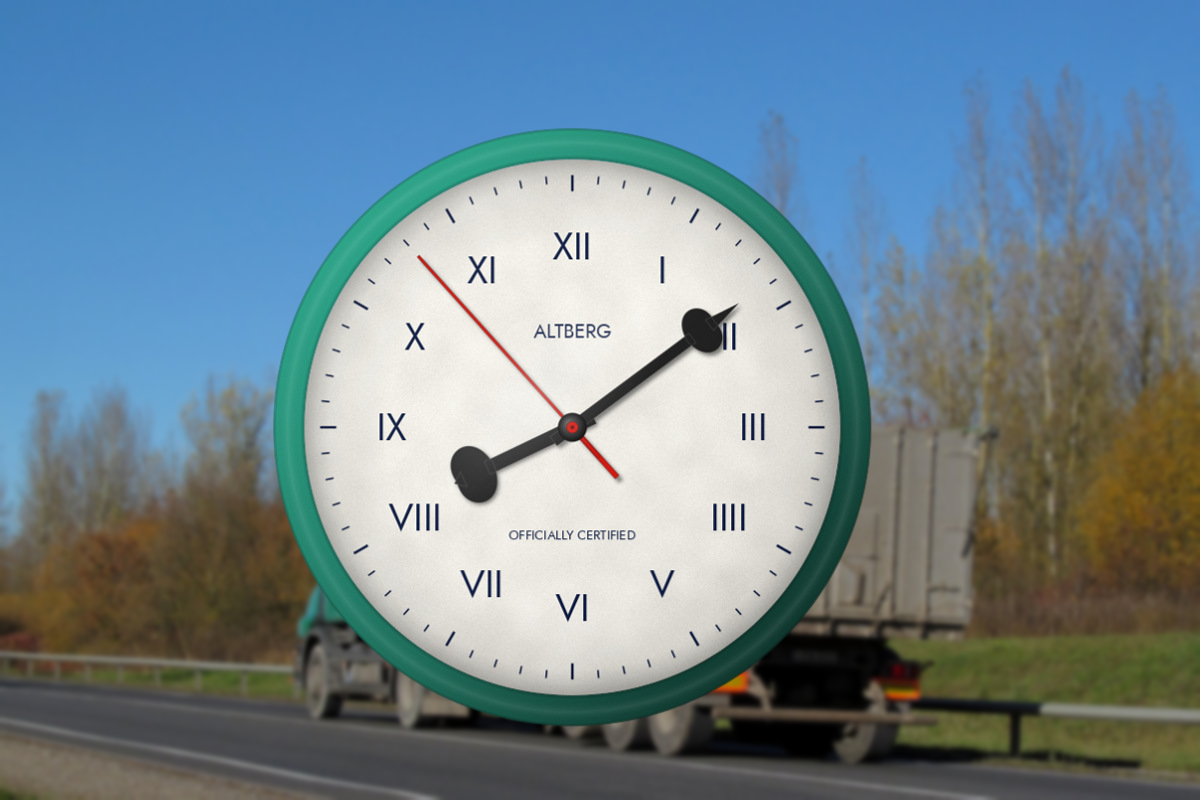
8:08:53
